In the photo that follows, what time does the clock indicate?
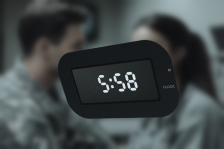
5:58
